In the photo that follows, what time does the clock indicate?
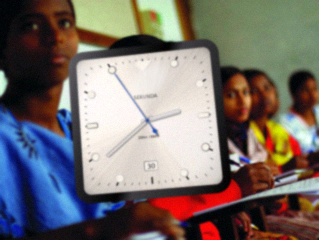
2:38:55
